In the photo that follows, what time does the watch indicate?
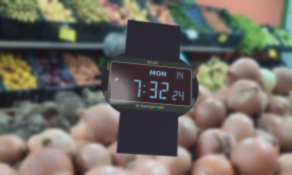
7:32
